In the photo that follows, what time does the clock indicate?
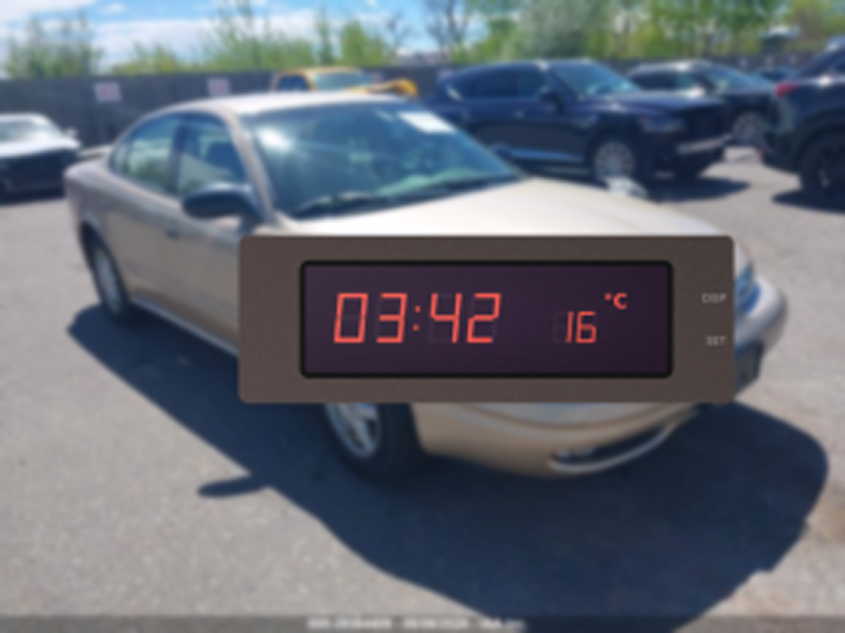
3:42
